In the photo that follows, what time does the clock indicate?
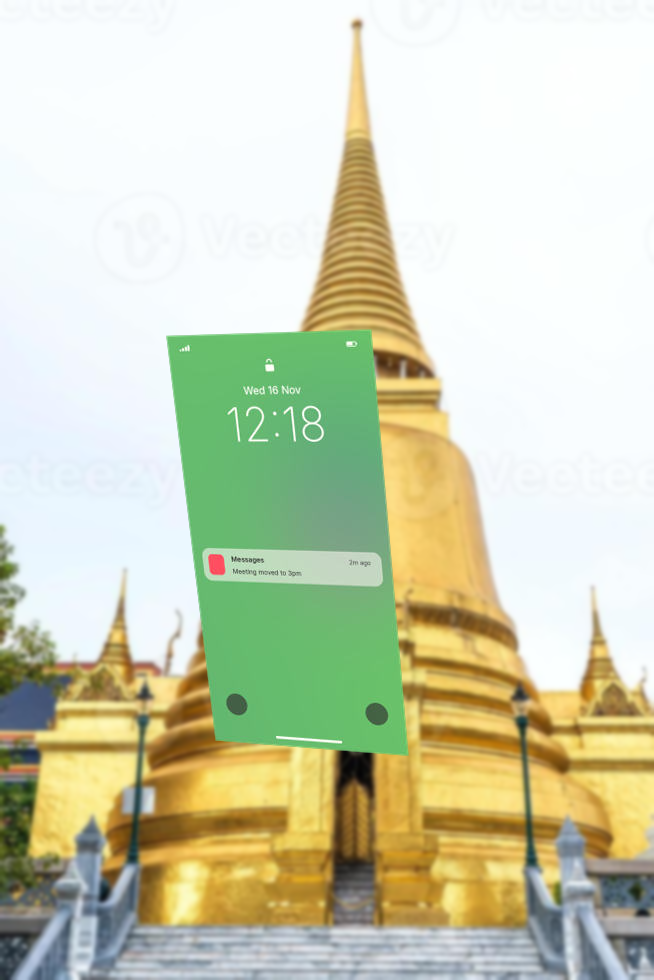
12:18
